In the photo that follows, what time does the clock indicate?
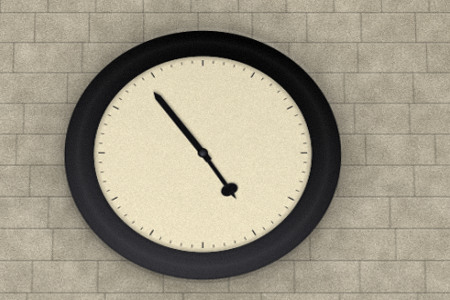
4:54
